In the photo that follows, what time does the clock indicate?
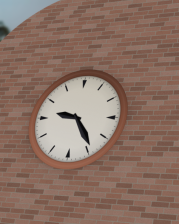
9:24
